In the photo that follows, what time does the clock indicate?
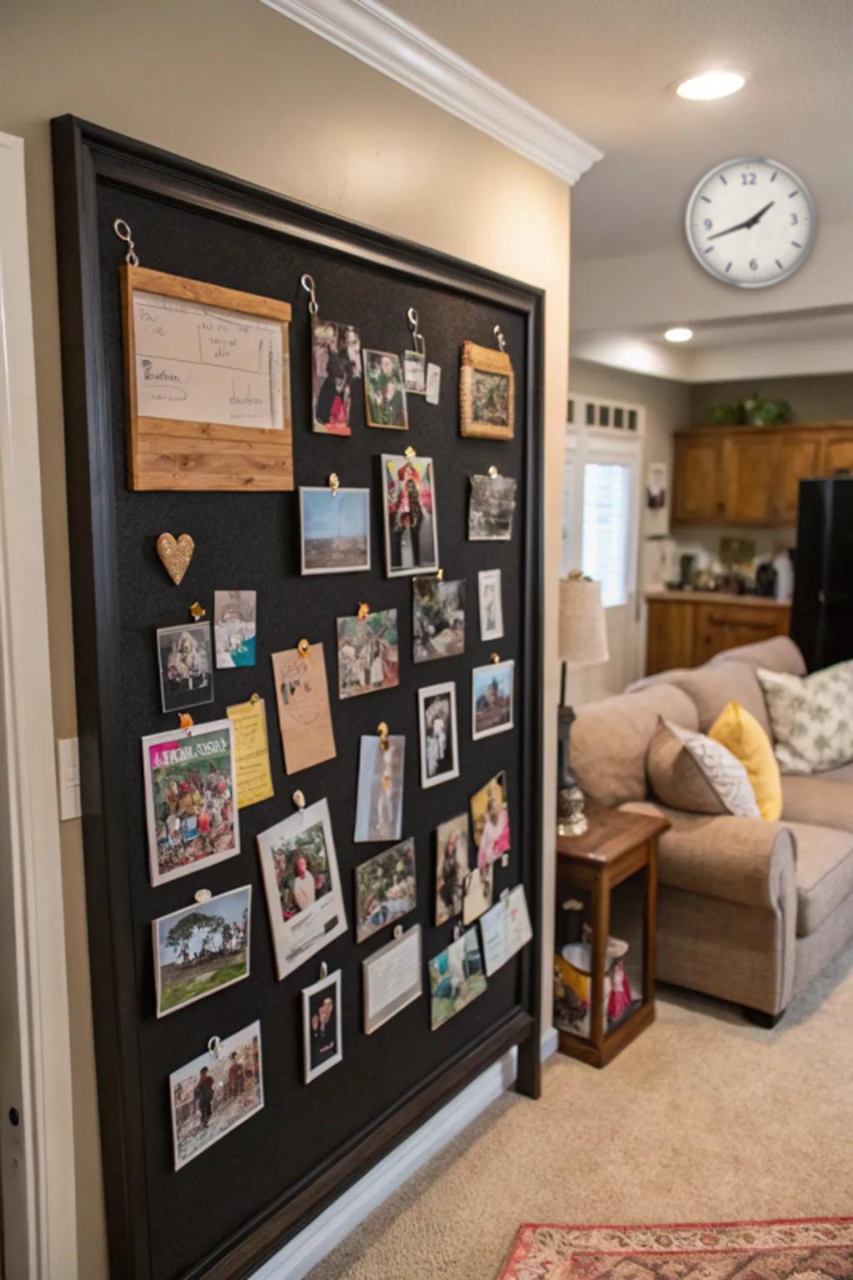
1:42
